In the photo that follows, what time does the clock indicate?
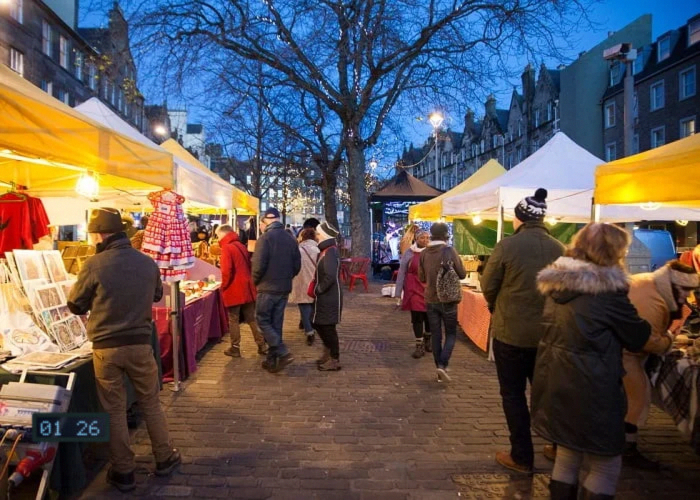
1:26
